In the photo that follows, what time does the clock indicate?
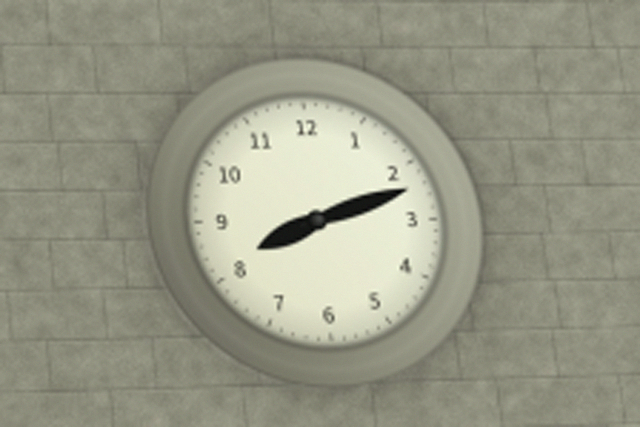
8:12
